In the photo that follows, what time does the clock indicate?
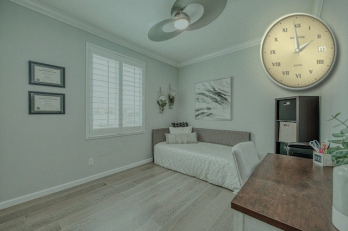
1:59
